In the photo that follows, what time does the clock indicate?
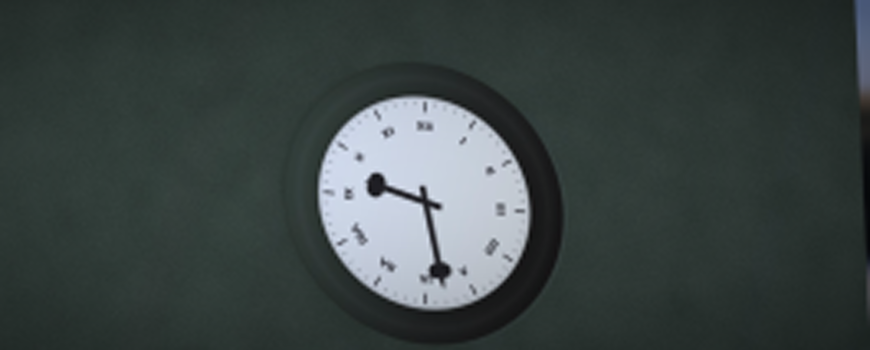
9:28
